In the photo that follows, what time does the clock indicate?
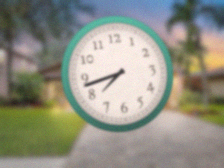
7:43
